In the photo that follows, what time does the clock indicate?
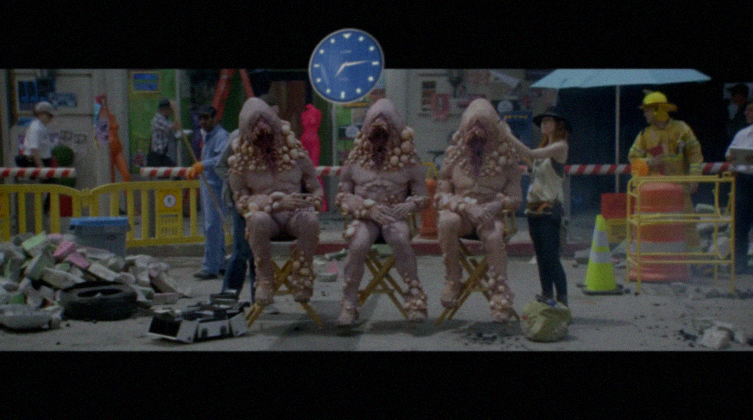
7:14
